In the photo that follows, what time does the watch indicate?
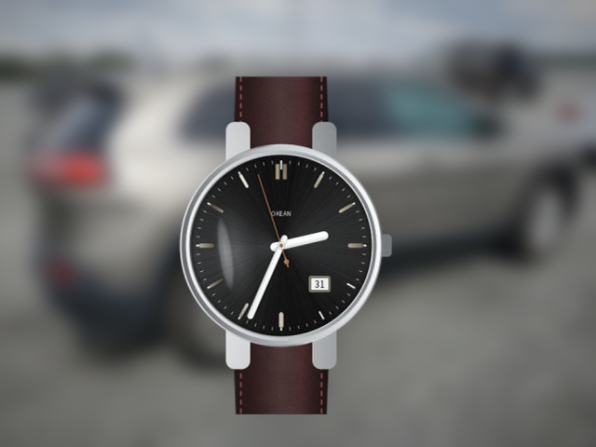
2:33:57
